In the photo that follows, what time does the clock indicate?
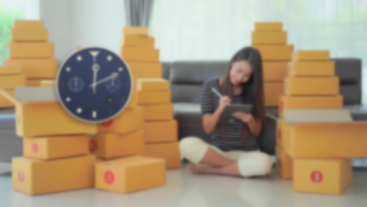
12:11
